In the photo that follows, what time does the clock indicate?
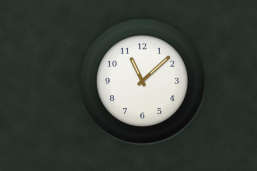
11:08
